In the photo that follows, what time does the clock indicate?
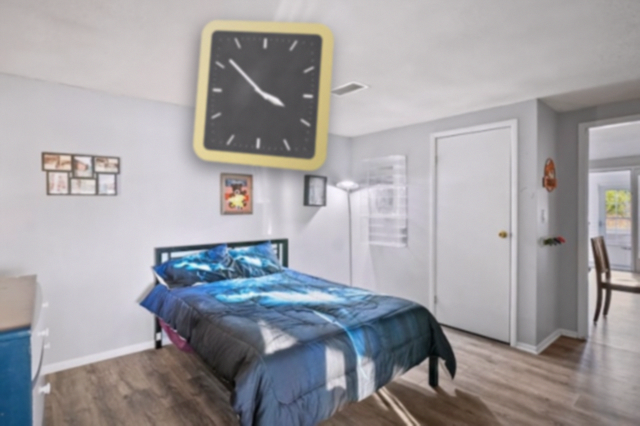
3:52
